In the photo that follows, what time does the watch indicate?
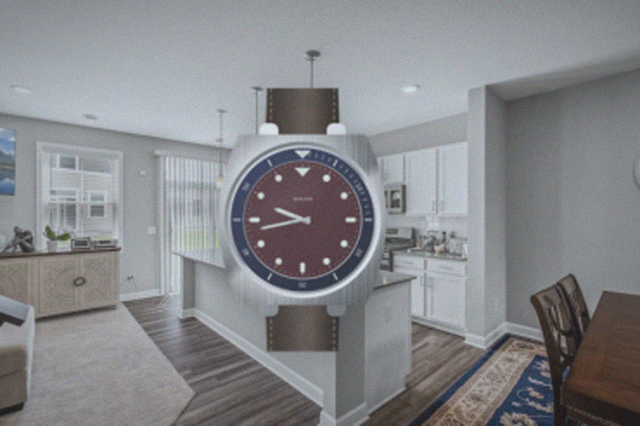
9:43
